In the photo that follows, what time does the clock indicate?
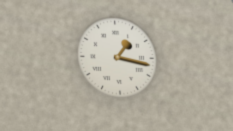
1:17
